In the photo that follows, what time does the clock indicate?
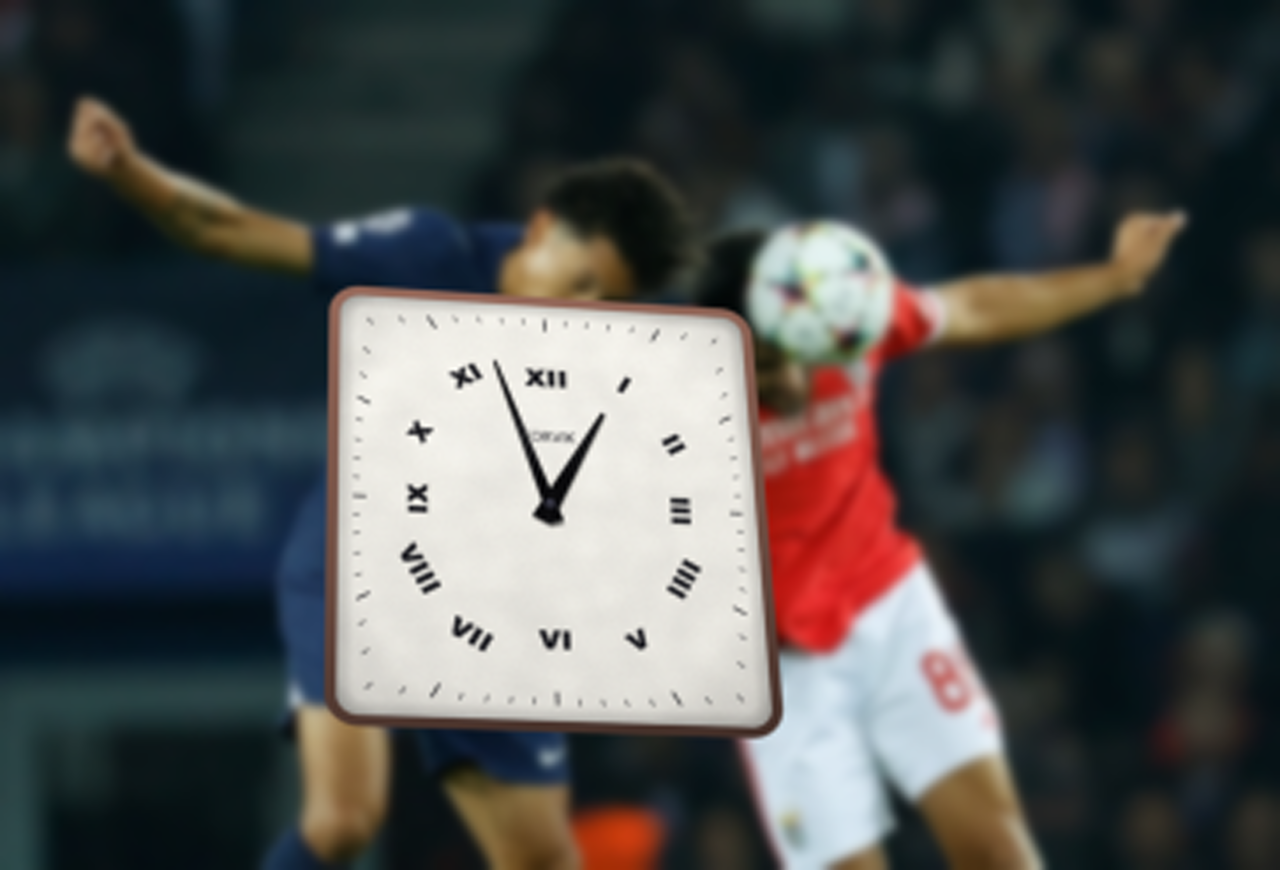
12:57
